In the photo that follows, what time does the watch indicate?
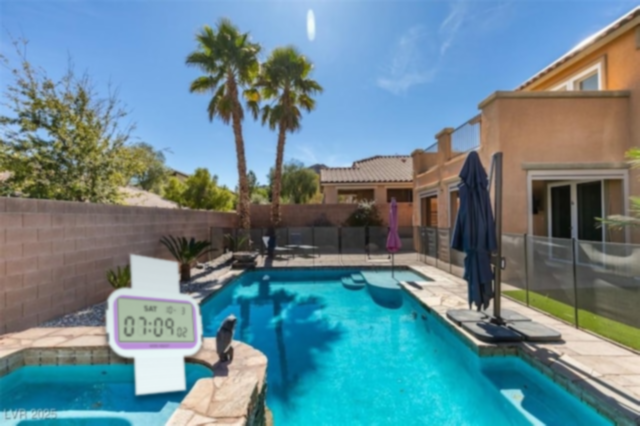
7:09
